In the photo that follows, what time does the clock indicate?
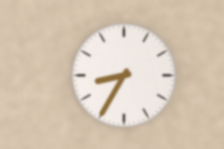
8:35
